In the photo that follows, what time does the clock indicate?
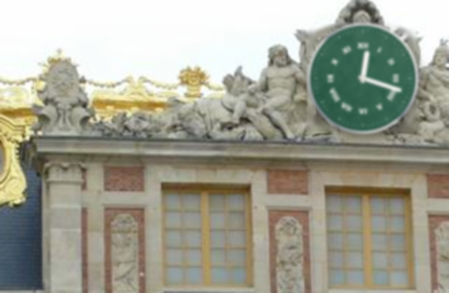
12:18
